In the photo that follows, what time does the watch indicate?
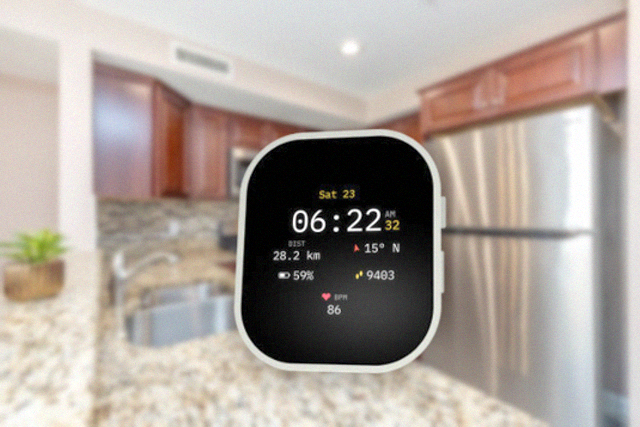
6:22:32
